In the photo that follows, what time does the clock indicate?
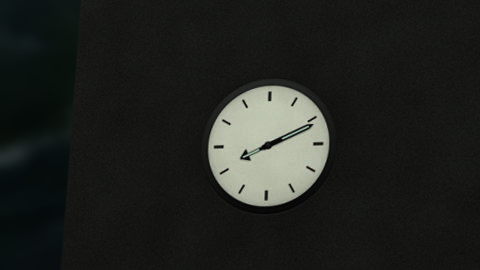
8:11
